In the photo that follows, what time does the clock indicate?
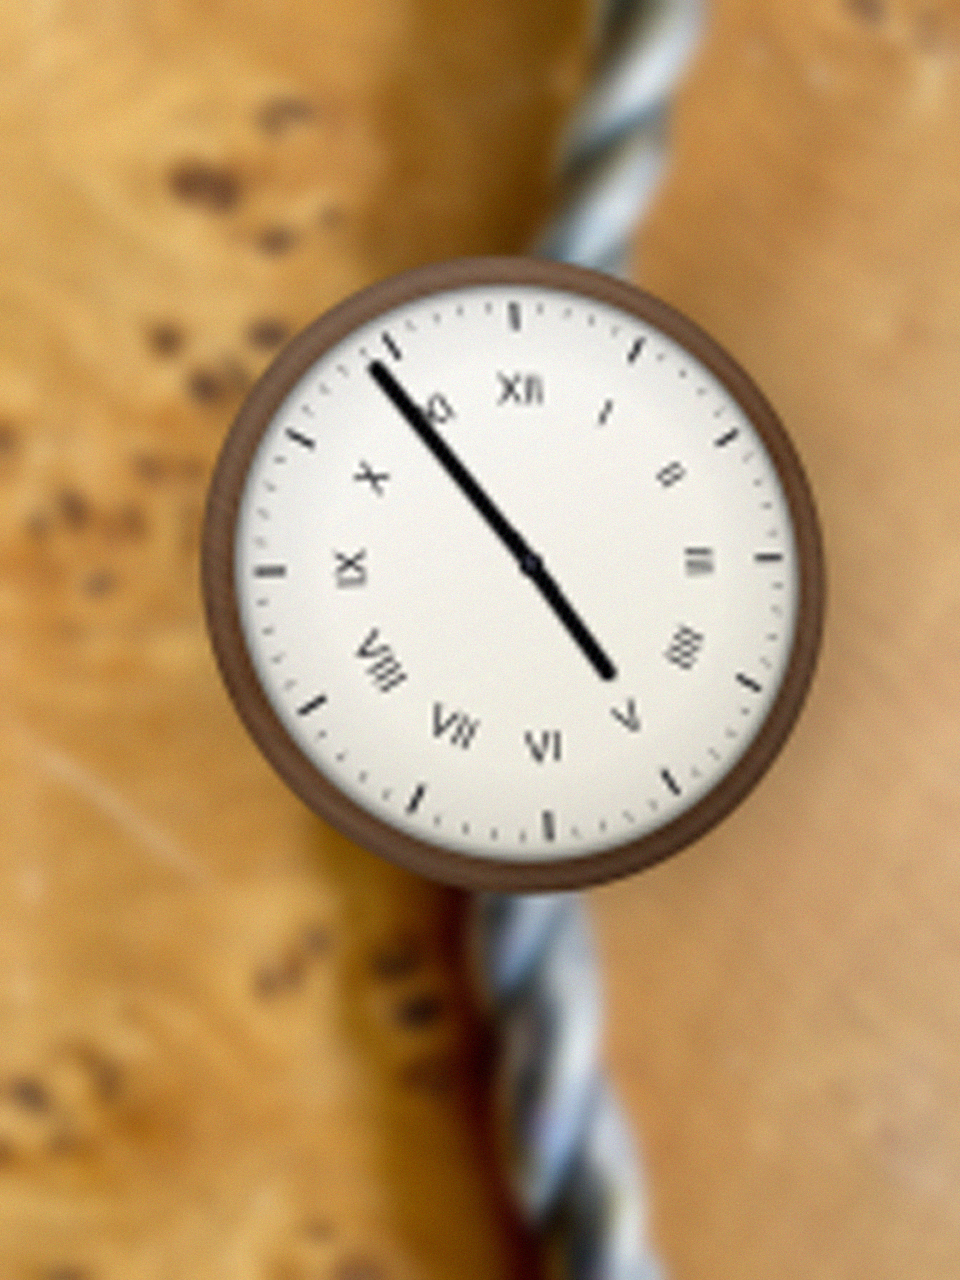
4:54
